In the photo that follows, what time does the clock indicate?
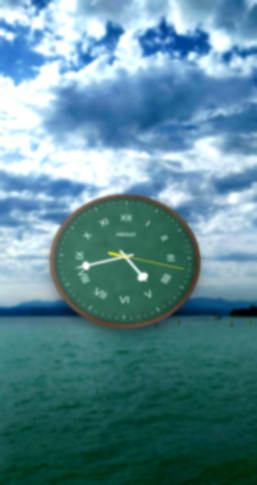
4:42:17
